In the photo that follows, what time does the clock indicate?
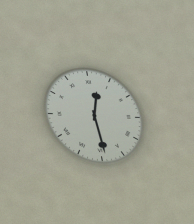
12:29
